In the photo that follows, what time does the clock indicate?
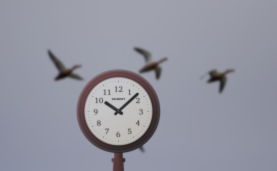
10:08
